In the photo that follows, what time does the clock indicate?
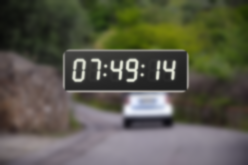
7:49:14
